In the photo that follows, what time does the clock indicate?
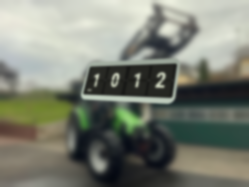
10:12
